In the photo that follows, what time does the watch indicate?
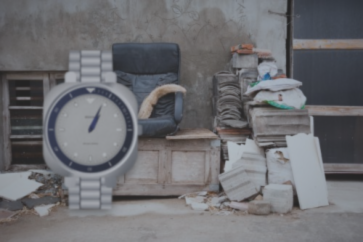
1:04
